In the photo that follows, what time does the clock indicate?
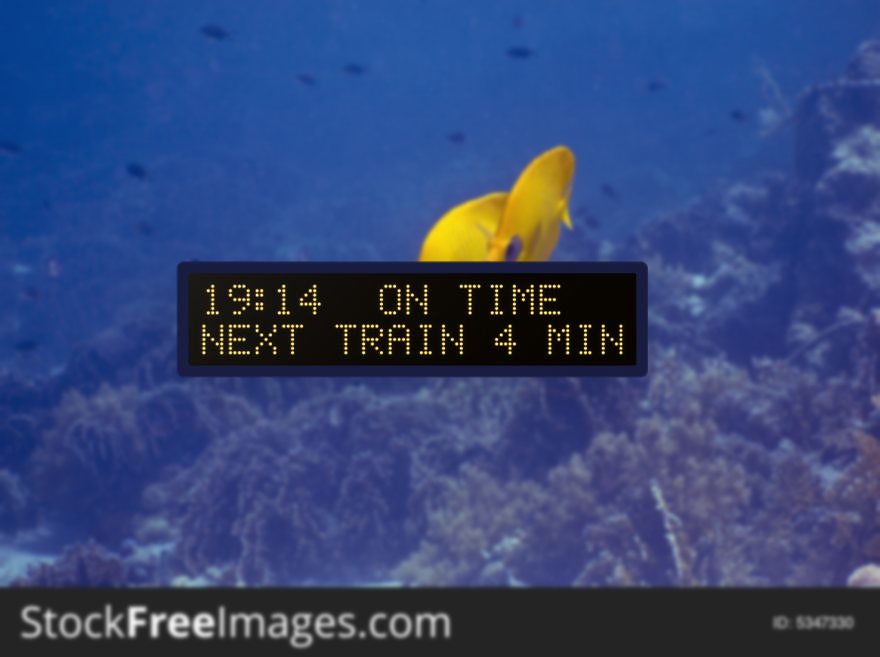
19:14
